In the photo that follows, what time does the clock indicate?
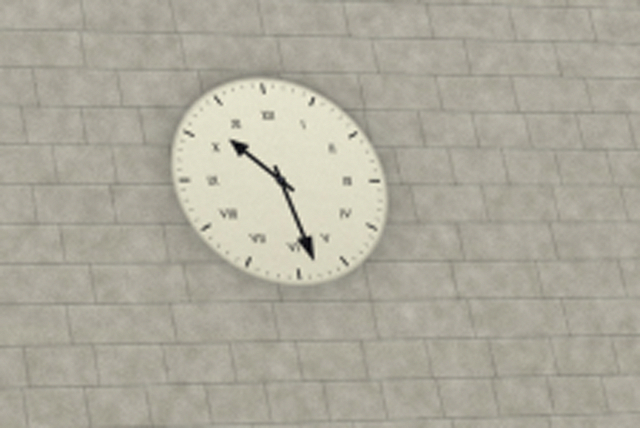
10:28
